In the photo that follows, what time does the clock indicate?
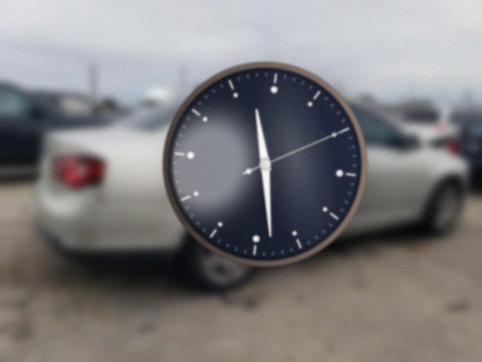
11:28:10
